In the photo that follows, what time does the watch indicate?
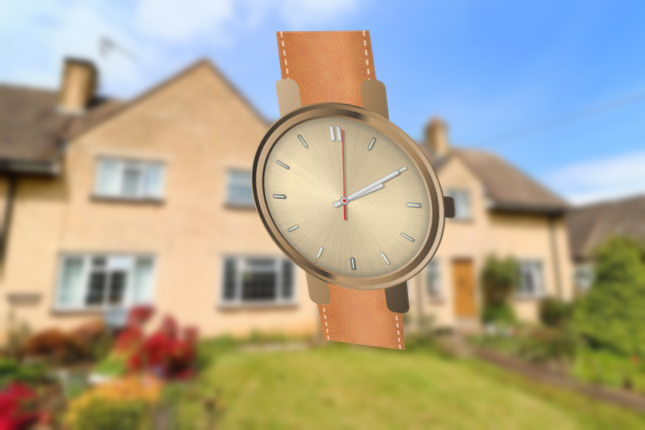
2:10:01
